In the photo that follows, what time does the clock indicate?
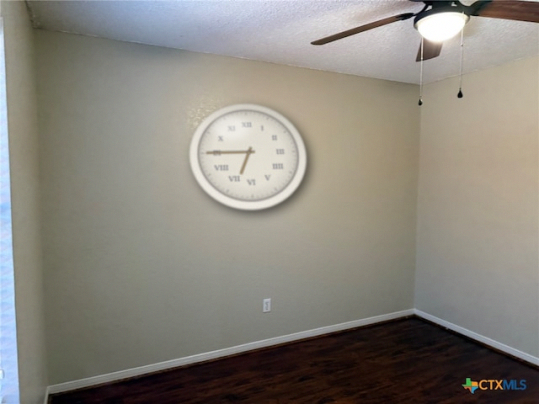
6:45
